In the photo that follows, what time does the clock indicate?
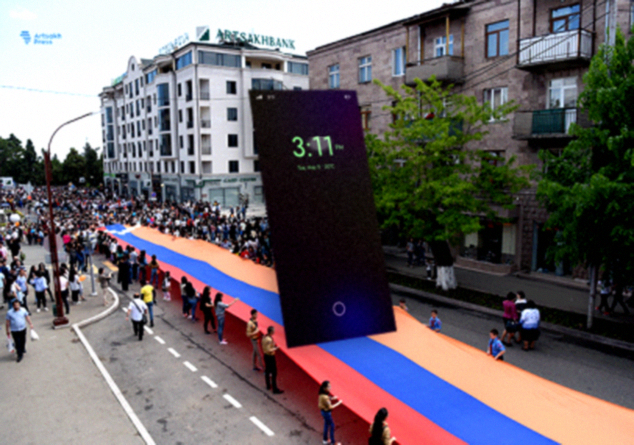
3:11
